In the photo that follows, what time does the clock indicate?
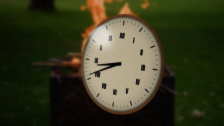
8:41
